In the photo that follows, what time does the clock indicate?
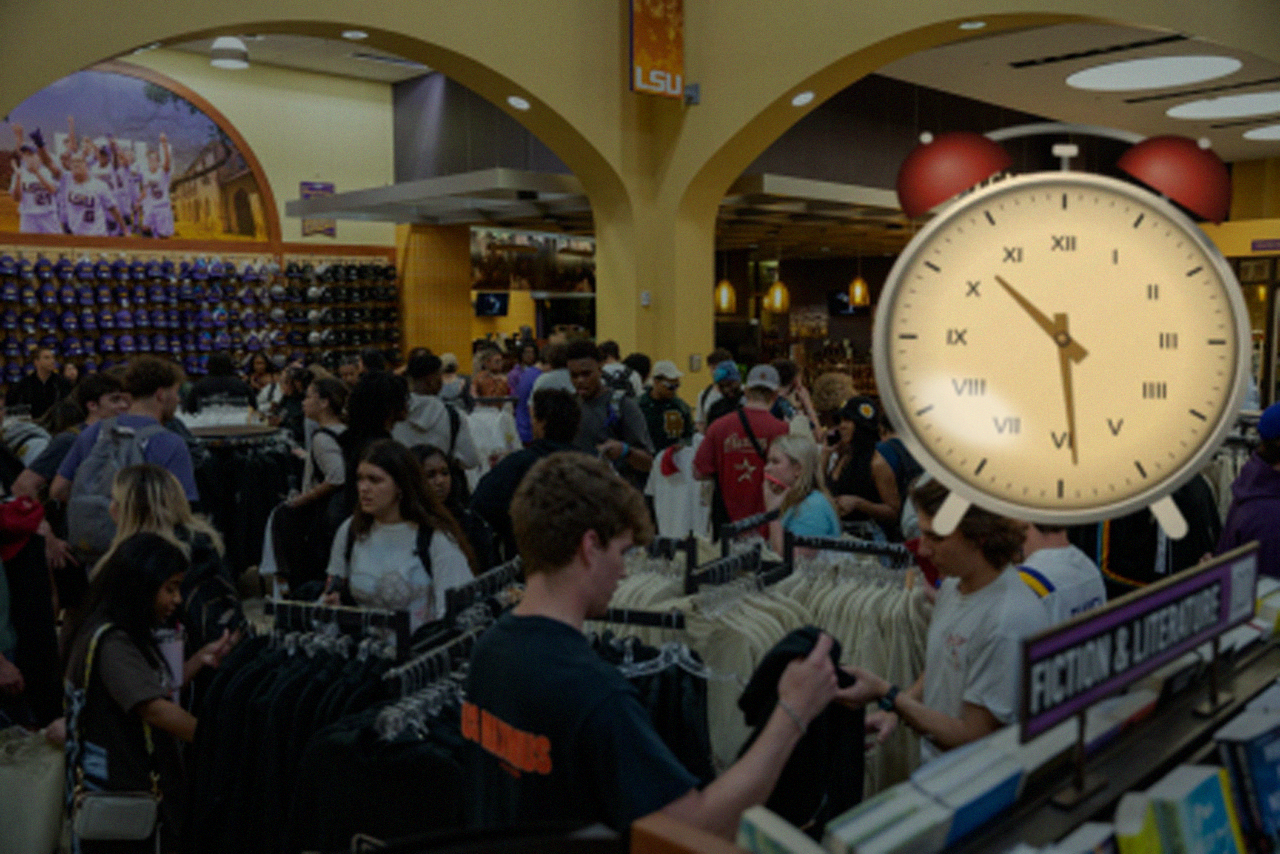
10:29
